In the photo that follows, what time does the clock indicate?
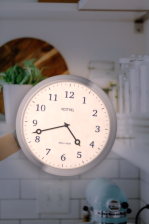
4:42
